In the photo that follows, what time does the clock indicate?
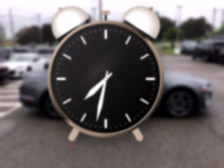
7:32
